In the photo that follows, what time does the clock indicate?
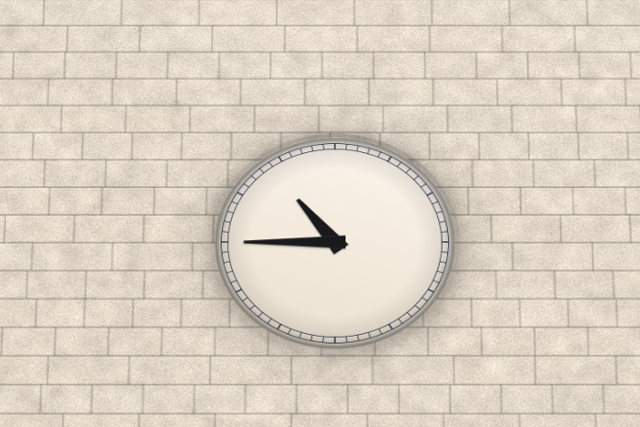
10:45
